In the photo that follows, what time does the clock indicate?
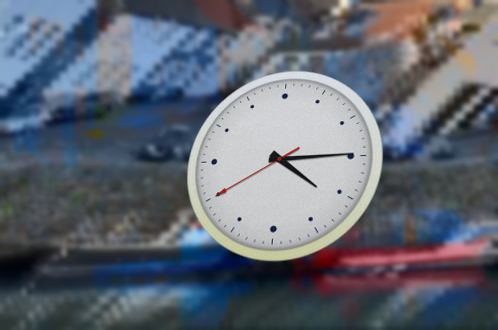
4:14:40
